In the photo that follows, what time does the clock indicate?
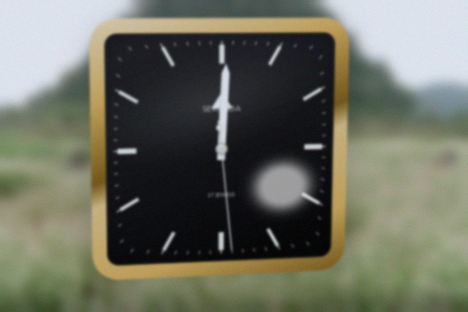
12:00:29
